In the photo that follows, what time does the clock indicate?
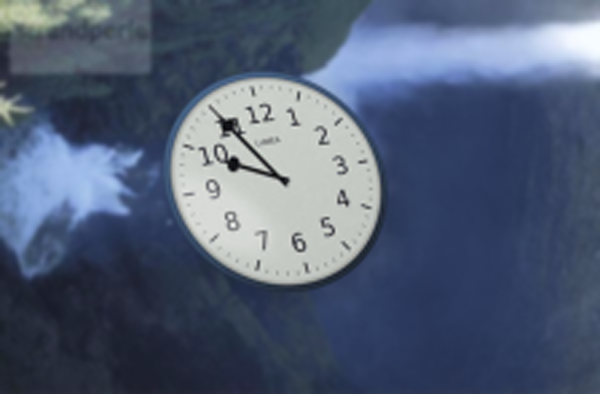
9:55
